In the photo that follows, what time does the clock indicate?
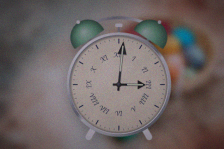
3:01
